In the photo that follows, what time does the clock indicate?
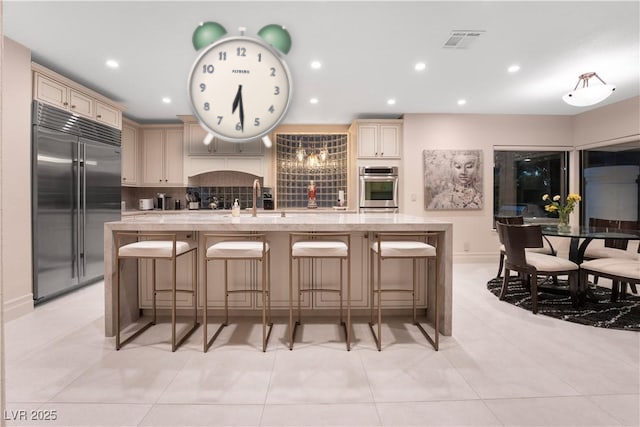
6:29
